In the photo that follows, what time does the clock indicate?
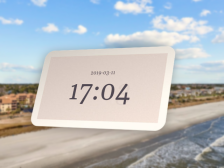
17:04
